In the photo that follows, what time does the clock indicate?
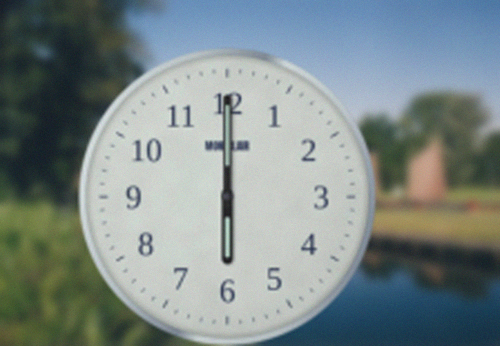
6:00
